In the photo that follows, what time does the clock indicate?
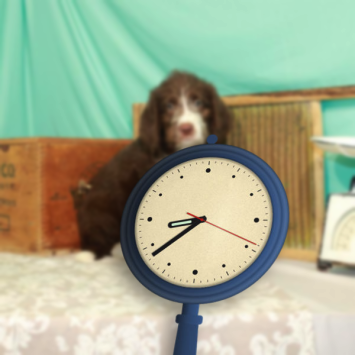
8:38:19
